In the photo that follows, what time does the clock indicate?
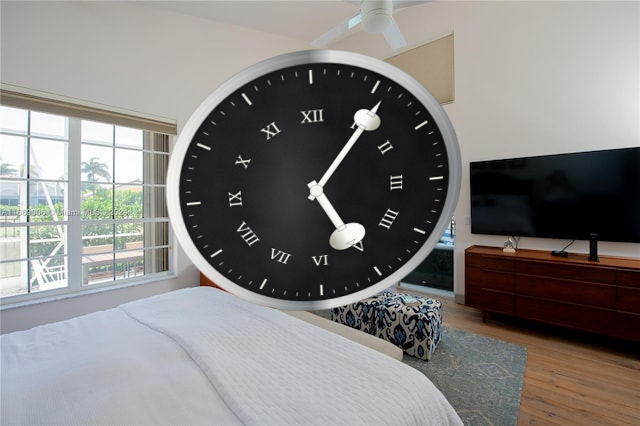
5:06
